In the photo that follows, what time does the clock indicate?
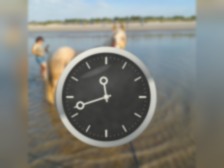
11:42
